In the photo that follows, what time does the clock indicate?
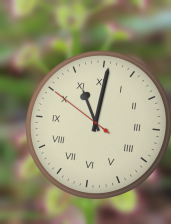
11:00:50
